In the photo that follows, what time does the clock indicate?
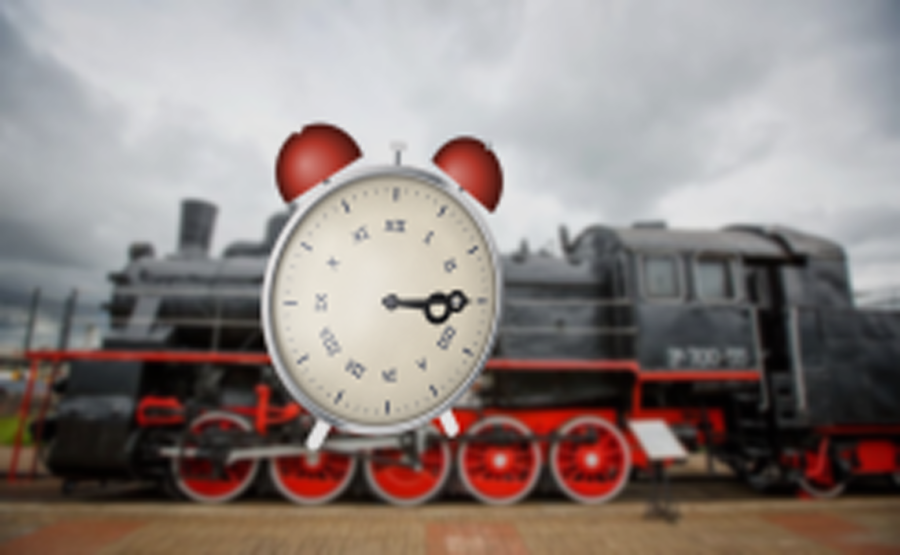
3:15
